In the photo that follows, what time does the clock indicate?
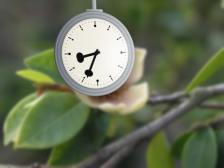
8:34
